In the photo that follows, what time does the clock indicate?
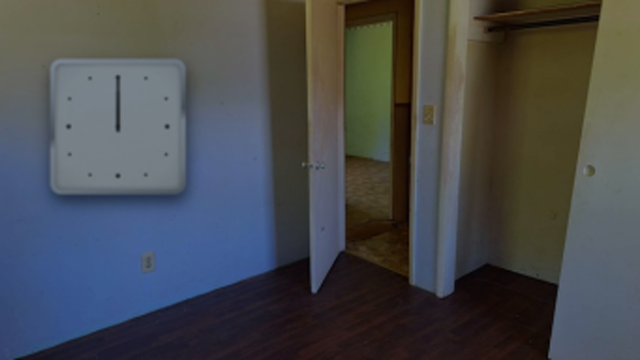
12:00
